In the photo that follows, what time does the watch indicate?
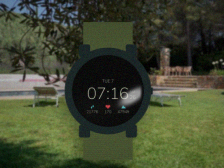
7:16
